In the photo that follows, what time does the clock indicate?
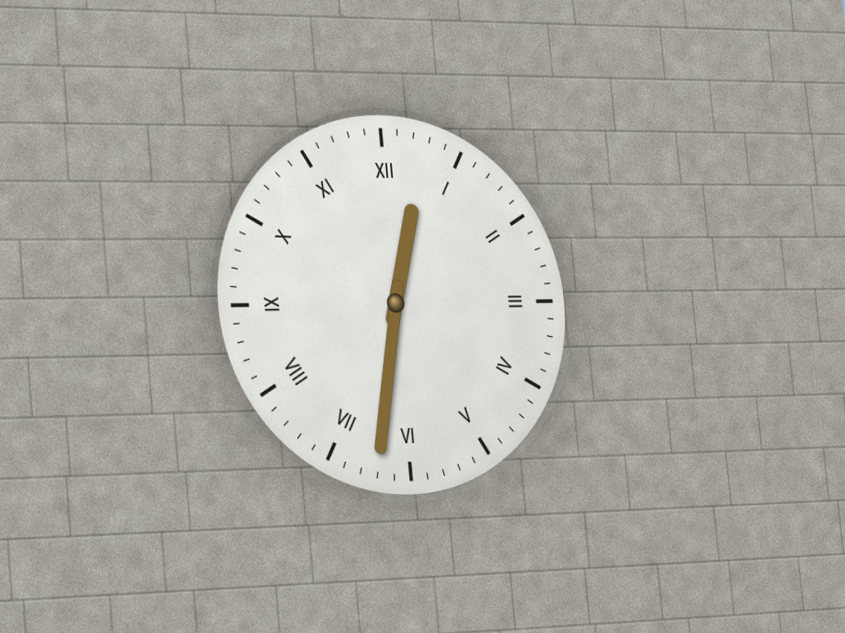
12:32
